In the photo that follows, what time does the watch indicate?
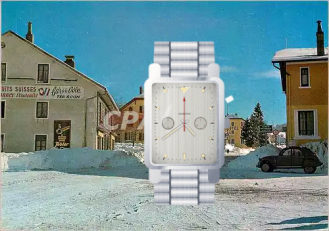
4:39
